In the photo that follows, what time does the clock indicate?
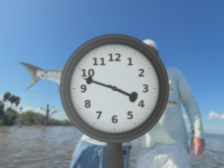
3:48
